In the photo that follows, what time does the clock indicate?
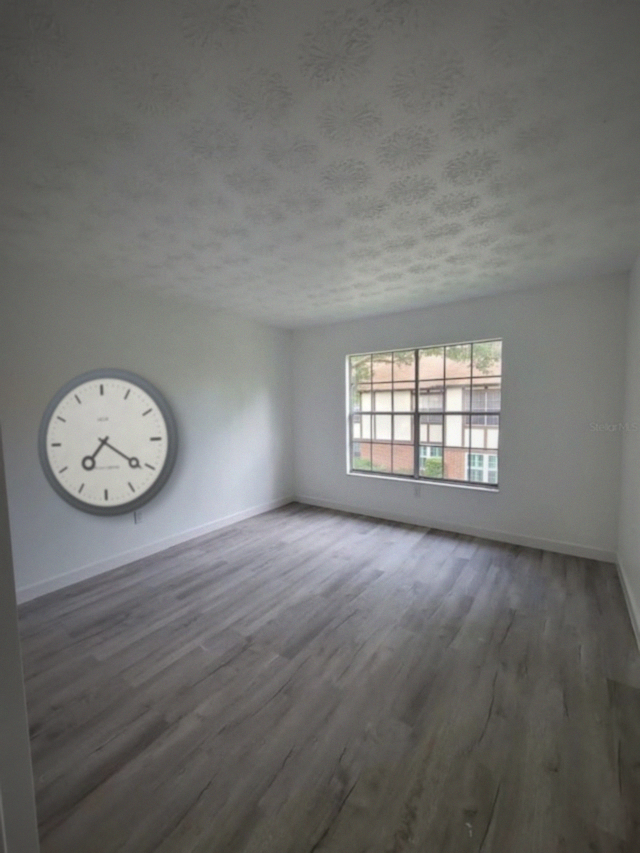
7:21
